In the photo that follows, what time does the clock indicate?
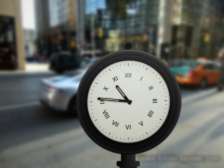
10:46
